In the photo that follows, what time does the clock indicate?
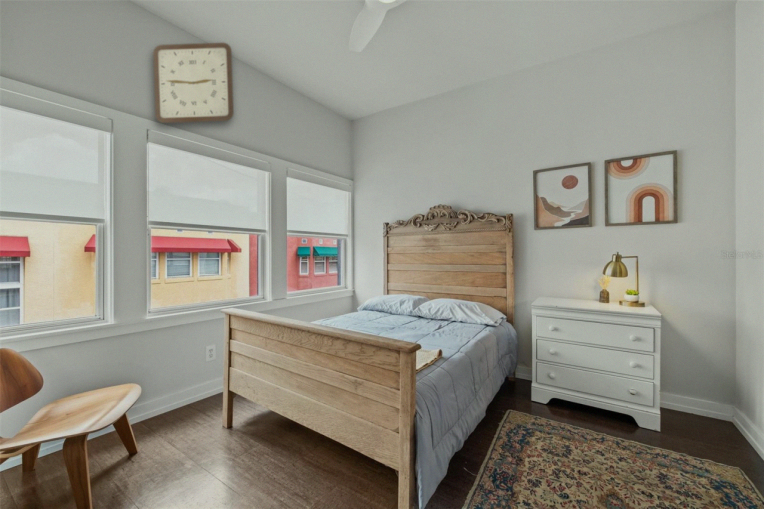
2:46
